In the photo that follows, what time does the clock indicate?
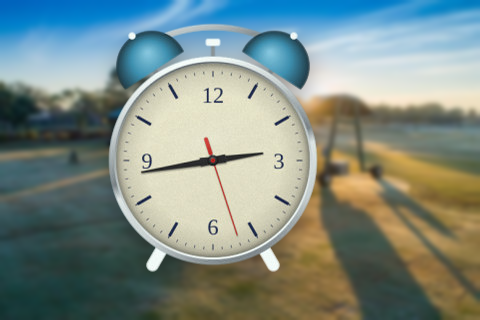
2:43:27
